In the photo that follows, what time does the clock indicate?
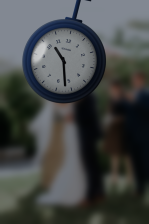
10:27
